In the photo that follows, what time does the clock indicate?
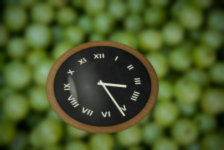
3:26
